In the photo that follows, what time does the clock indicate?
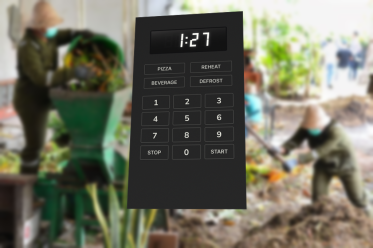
1:27
